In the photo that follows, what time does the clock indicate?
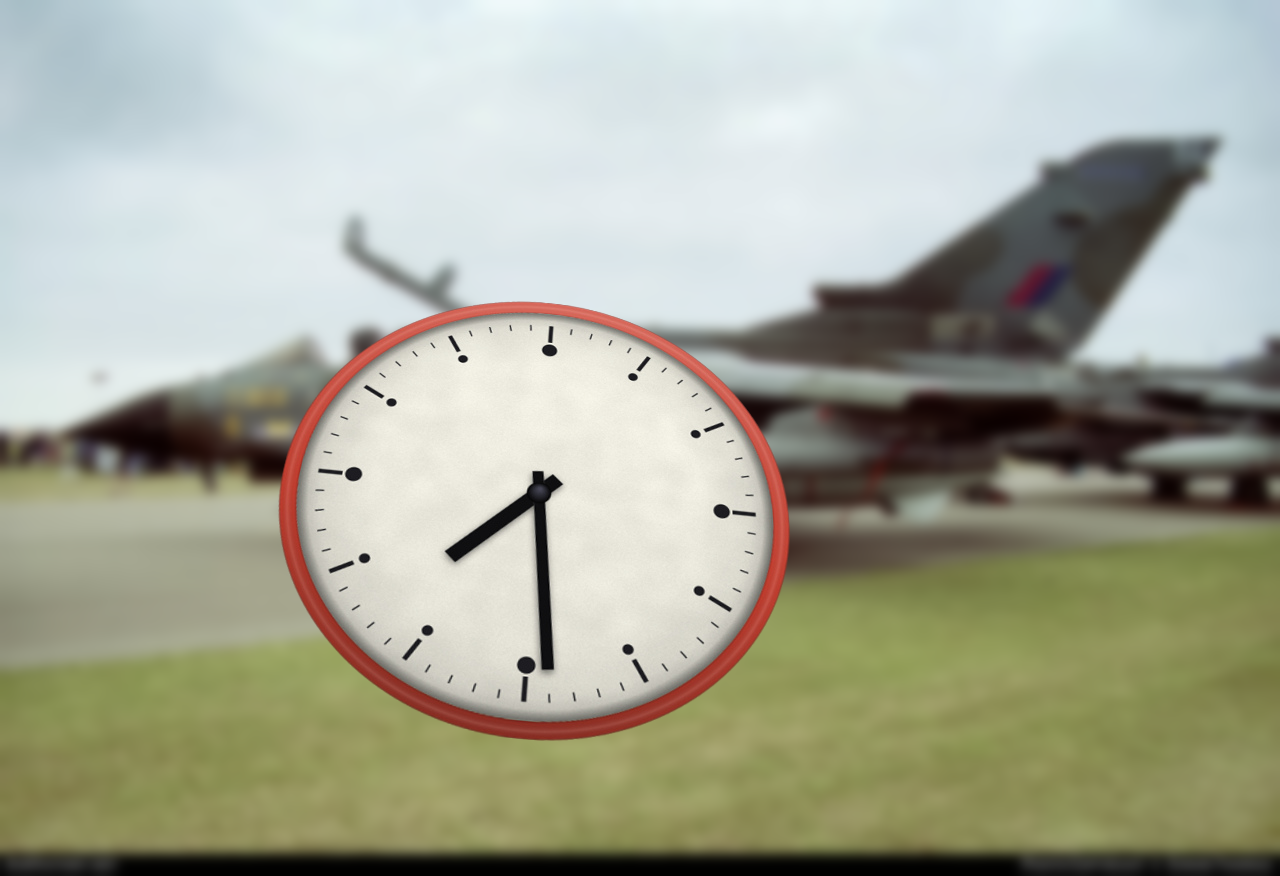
7:29
